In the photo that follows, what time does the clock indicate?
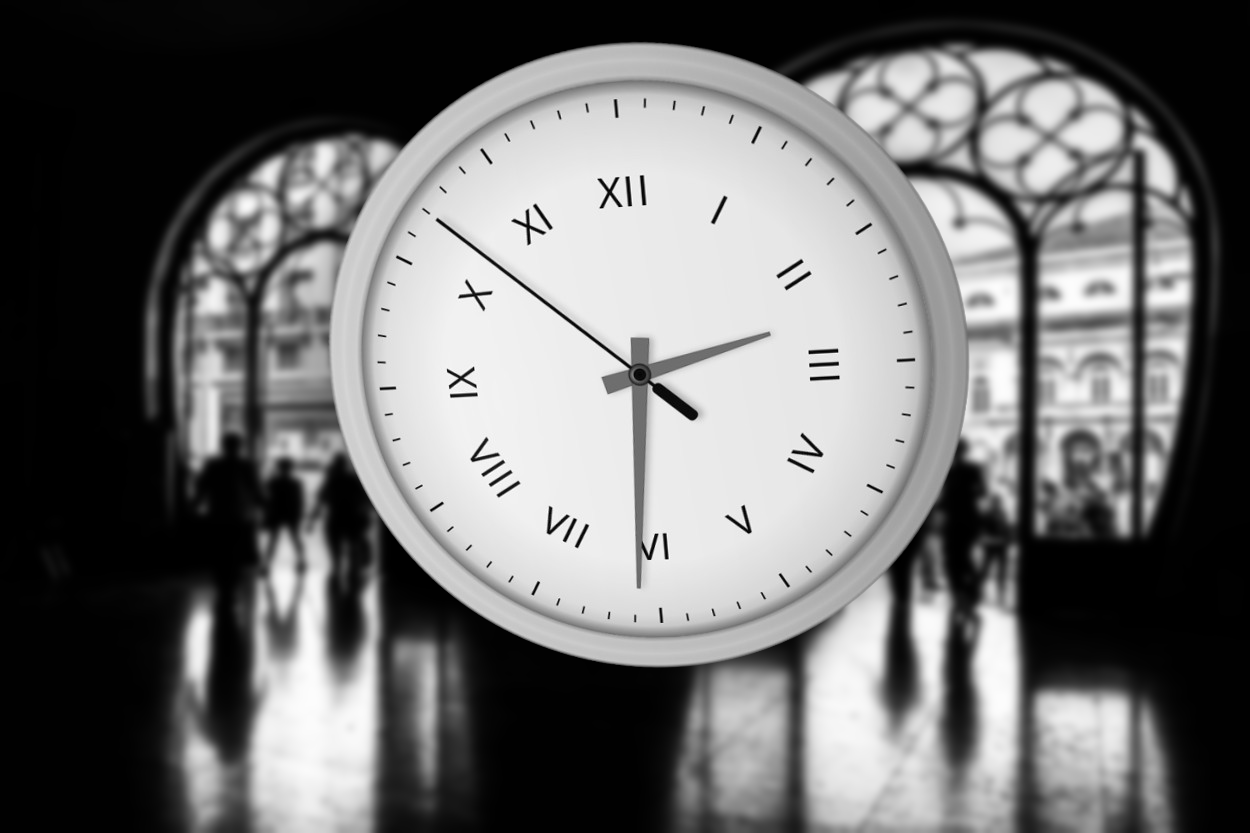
2:30:52
